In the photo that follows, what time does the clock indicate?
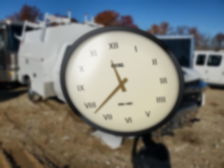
11:38
